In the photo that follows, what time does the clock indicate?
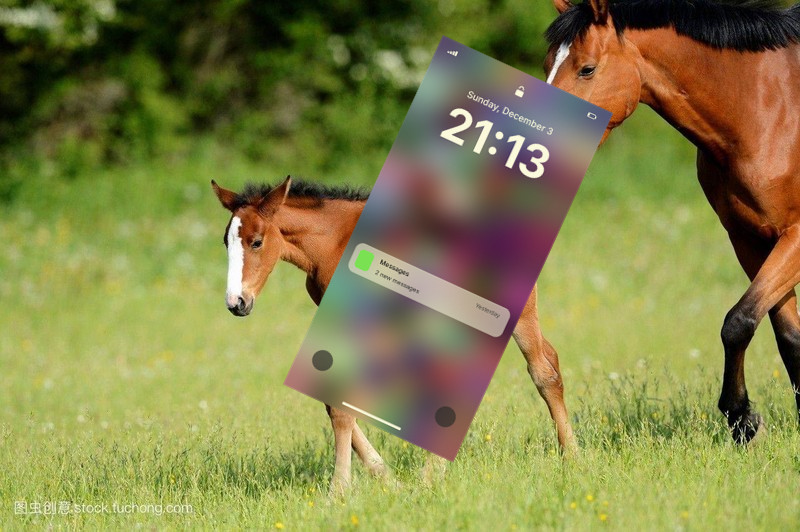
21:13
